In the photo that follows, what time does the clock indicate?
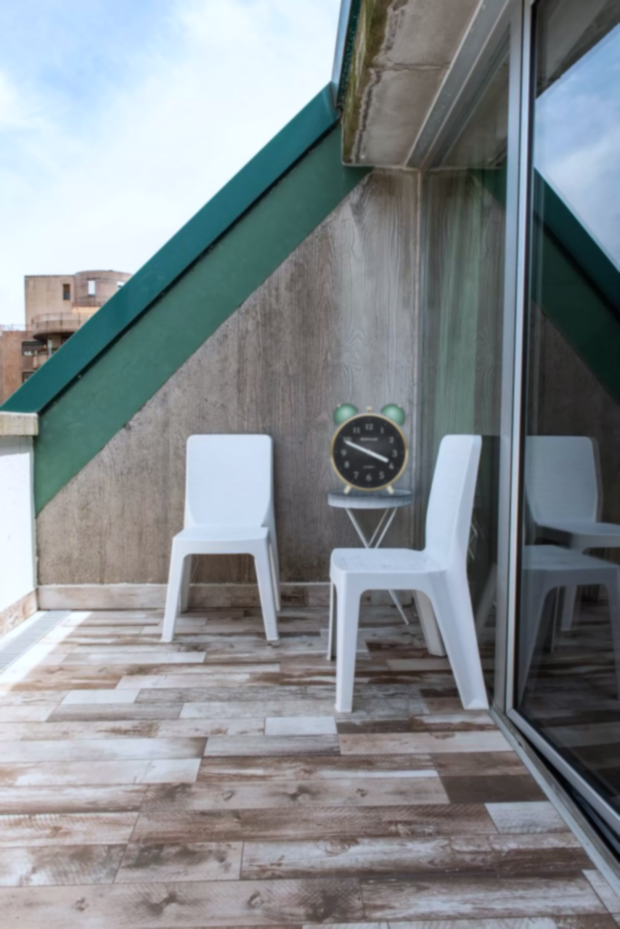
3:49
